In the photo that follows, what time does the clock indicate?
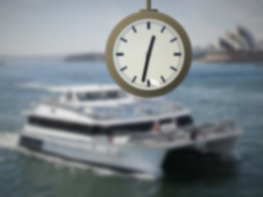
12:32
